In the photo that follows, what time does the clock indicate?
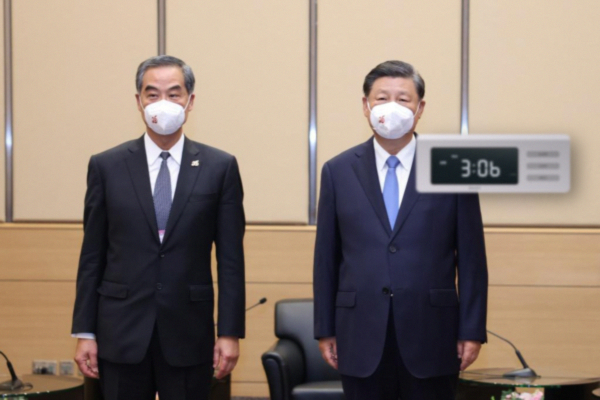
3:06
